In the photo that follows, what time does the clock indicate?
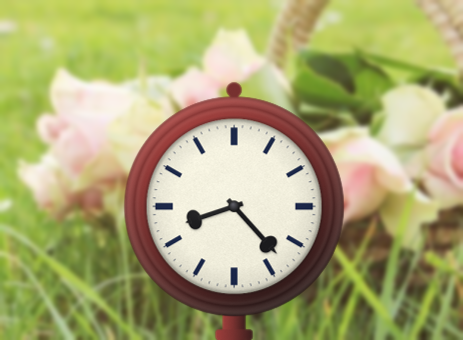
8:23
